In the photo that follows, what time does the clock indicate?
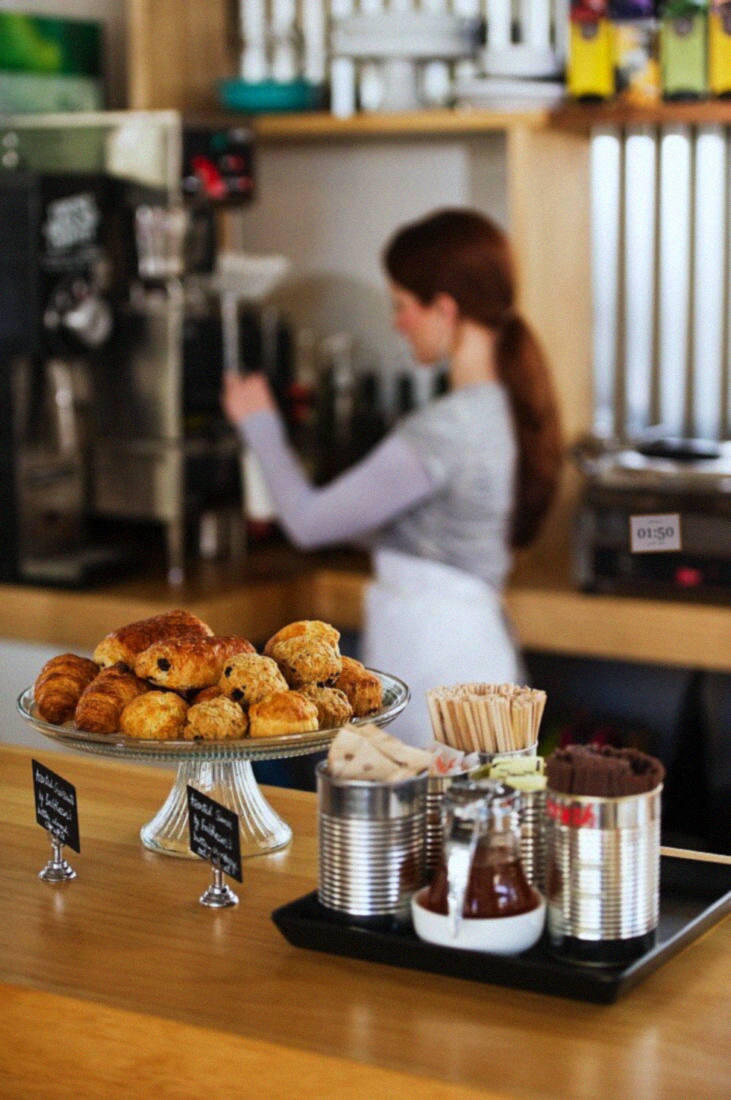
1:50
